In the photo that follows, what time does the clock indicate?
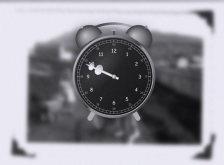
9:49
